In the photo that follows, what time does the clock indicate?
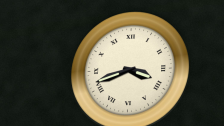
3:42
